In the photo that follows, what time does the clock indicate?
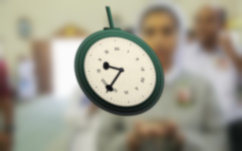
9:37
